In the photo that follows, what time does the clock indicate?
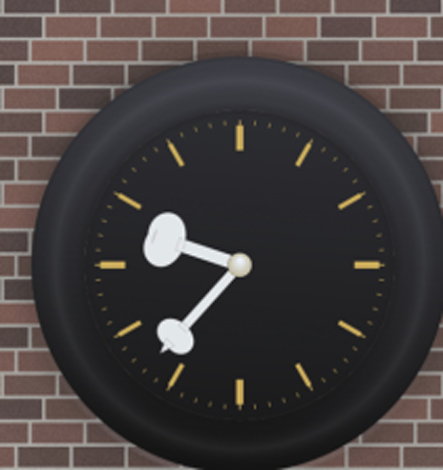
9:37
